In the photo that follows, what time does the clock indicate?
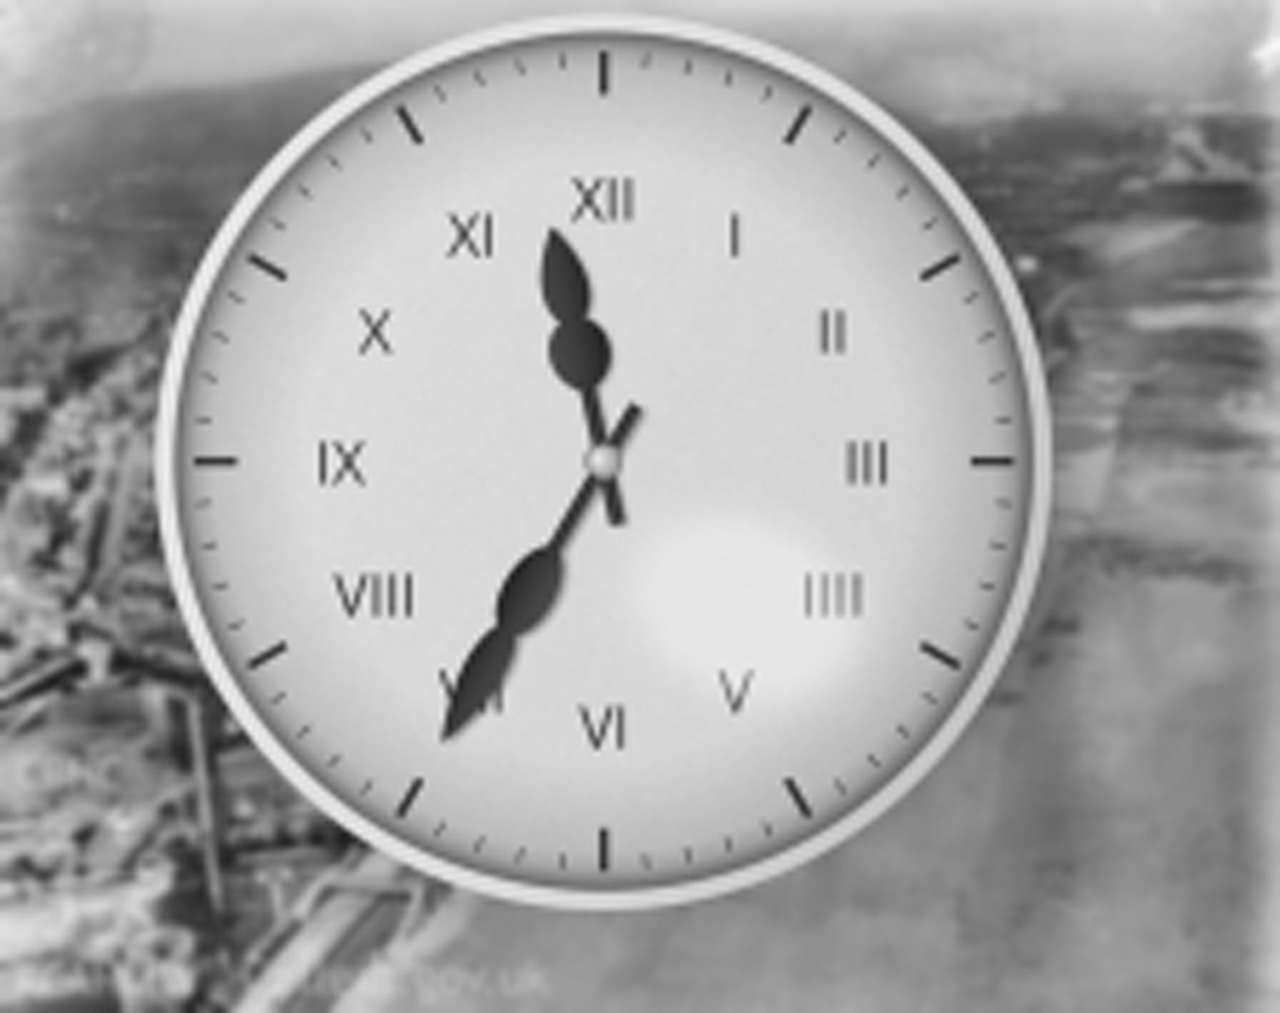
11:35
